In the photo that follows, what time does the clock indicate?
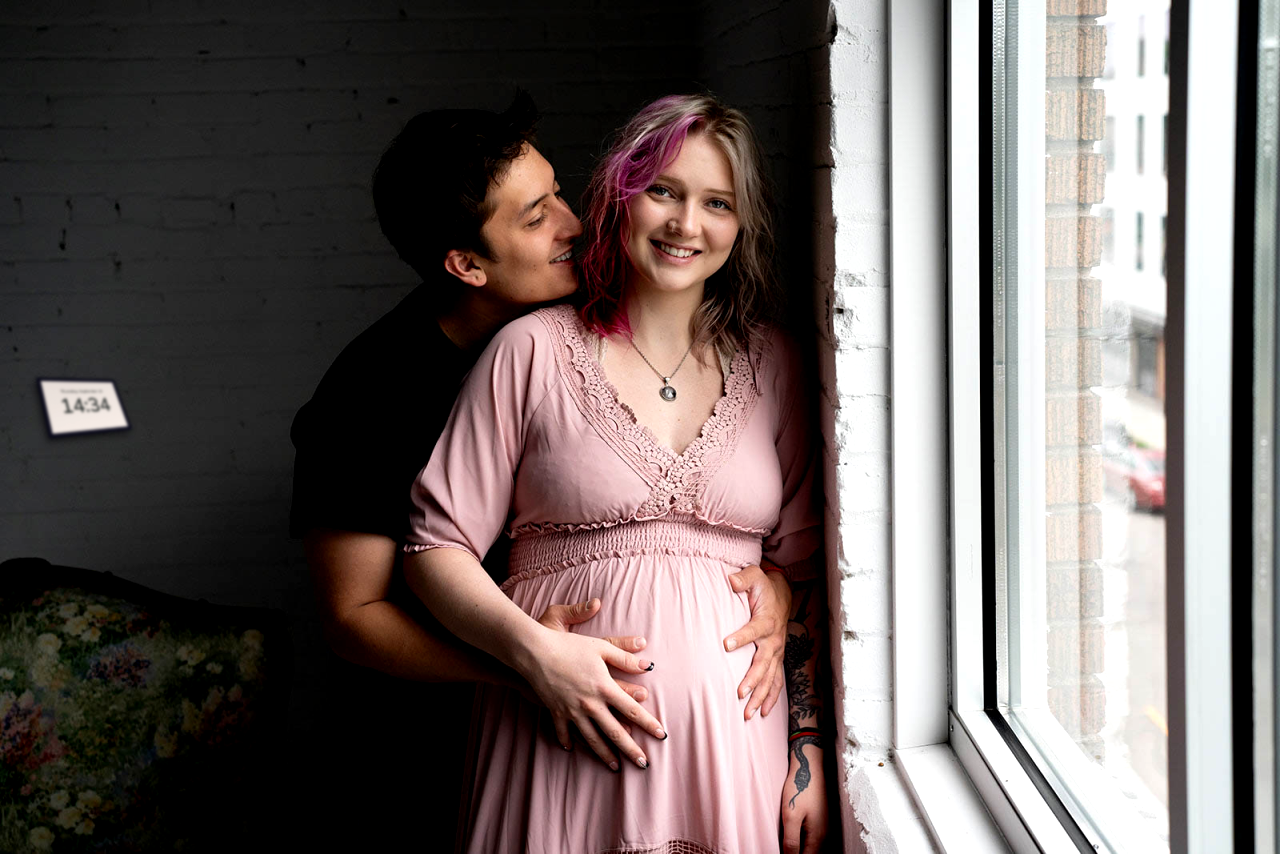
14:34
